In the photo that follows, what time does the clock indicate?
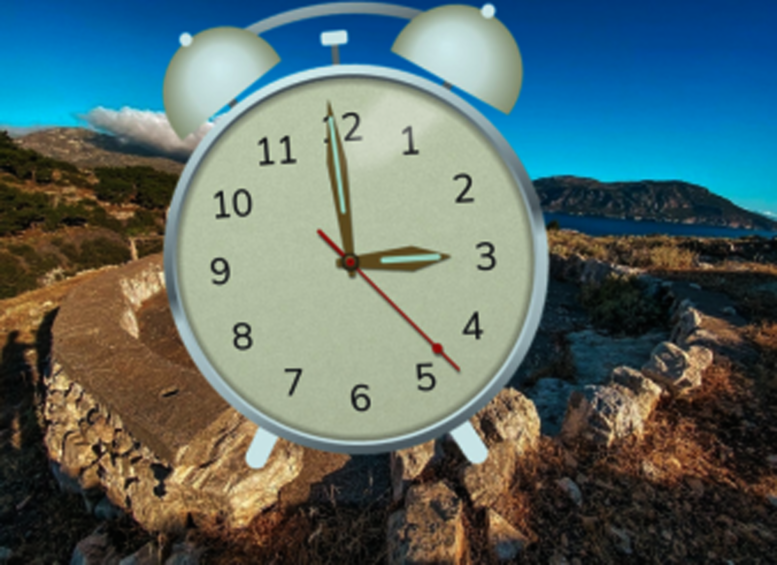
2:59:23
